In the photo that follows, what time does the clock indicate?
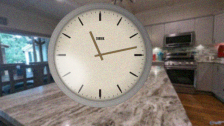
11:13
